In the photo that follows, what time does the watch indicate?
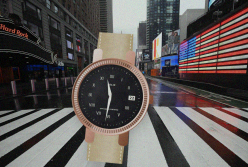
11:31
